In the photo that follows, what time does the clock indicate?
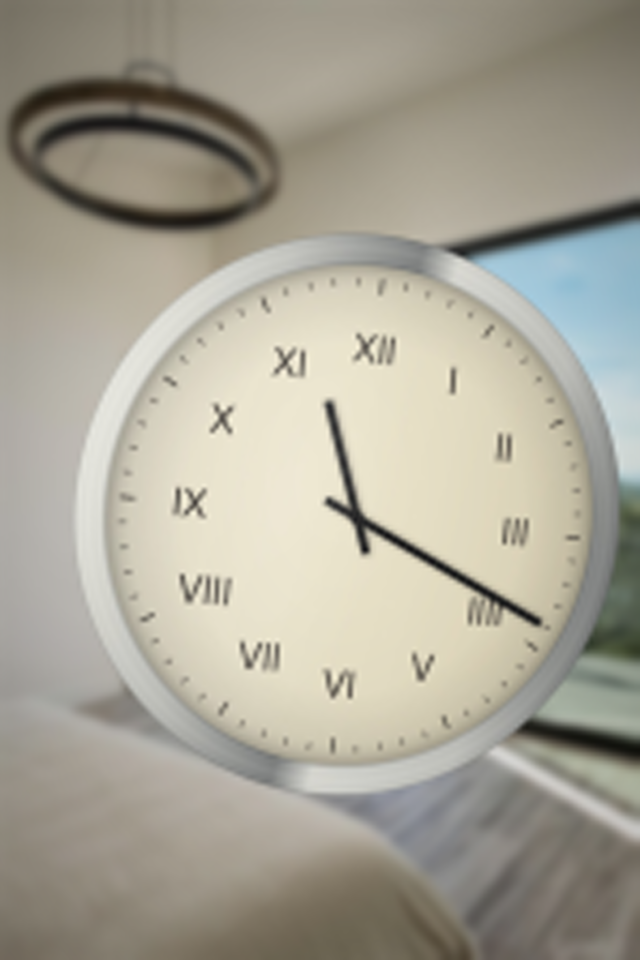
11:19
